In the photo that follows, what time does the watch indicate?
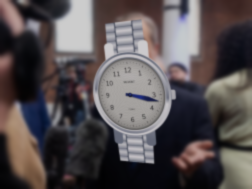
3:17
